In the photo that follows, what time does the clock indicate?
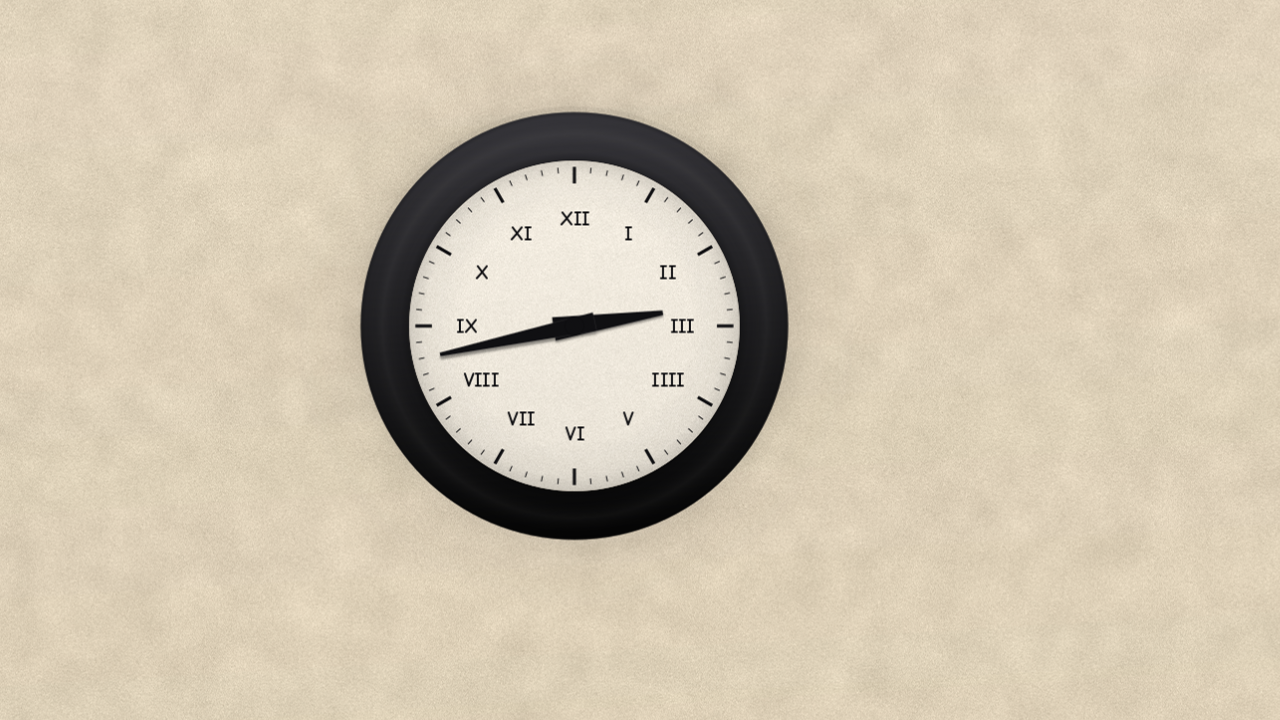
2:43
